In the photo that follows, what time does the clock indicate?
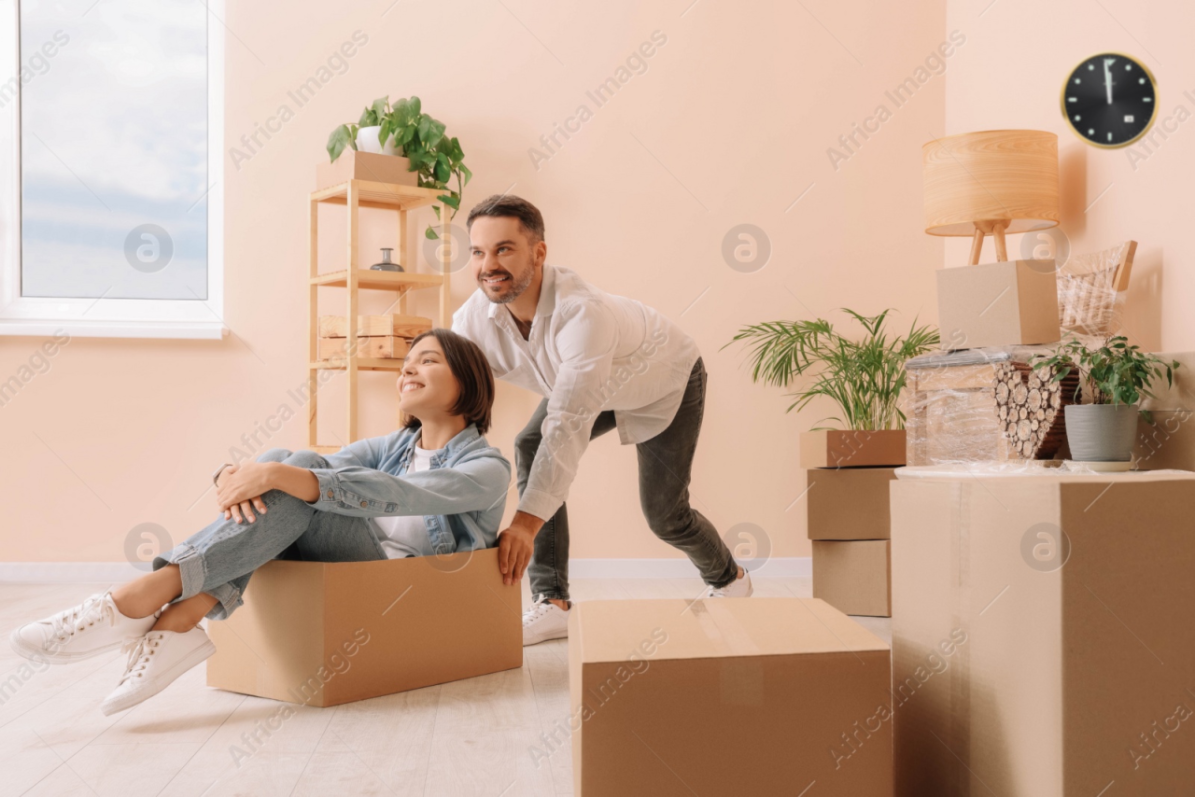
11:59
